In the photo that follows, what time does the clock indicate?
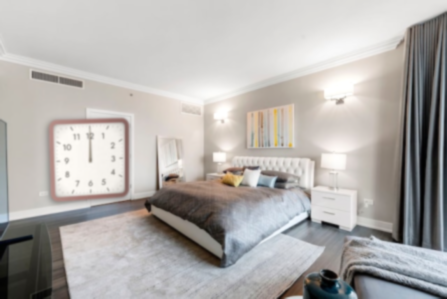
12:00
